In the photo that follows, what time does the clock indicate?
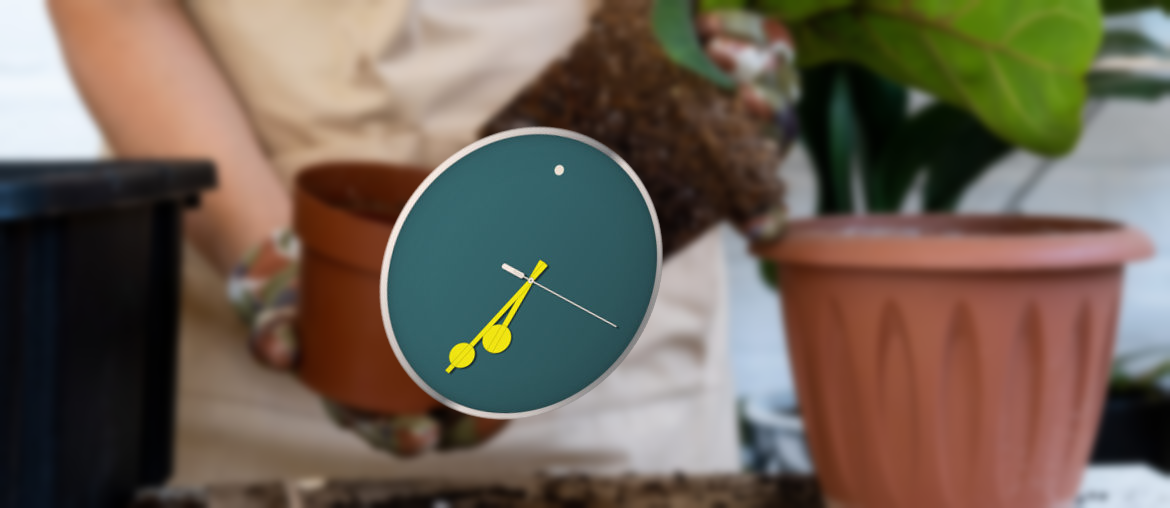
6:35:18
